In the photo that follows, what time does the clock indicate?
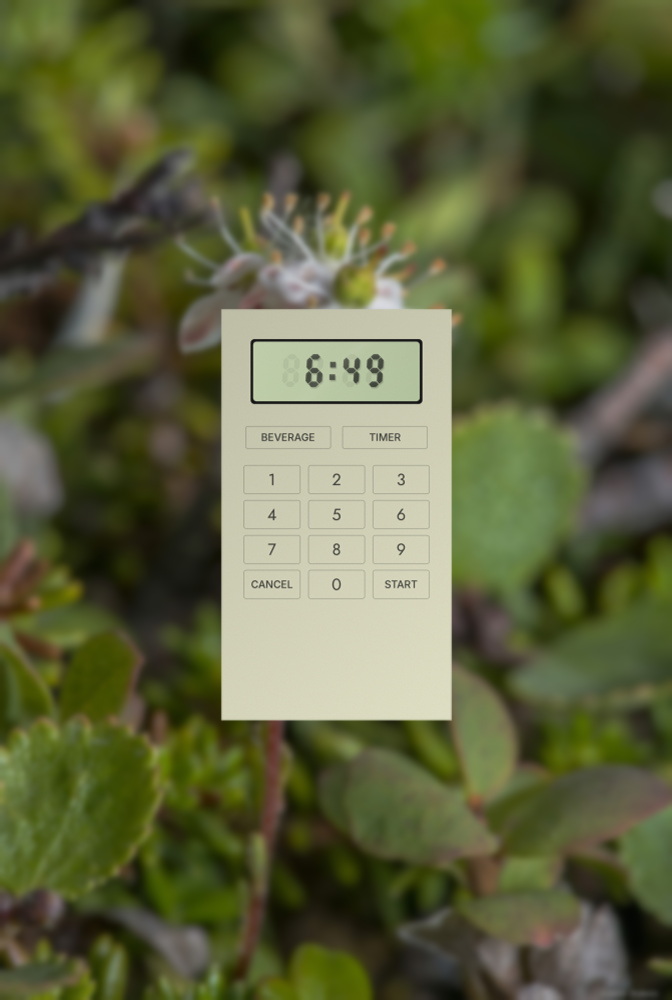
6:49
